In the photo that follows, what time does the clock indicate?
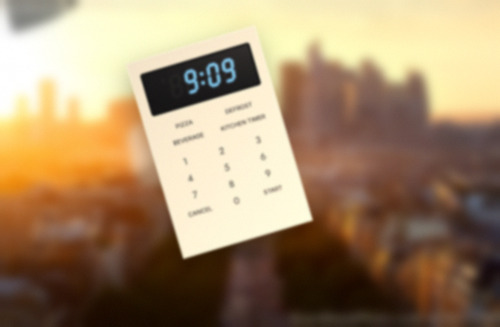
9:09
